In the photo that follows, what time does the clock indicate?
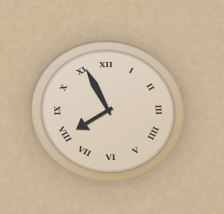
7:56
